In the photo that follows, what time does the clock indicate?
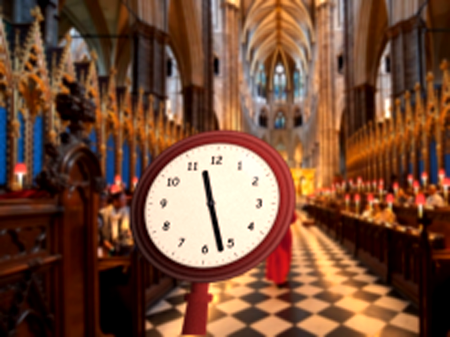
11:27
